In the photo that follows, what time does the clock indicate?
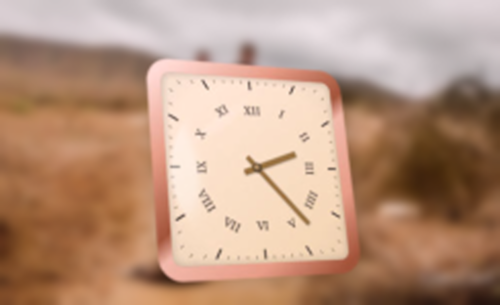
2:23
